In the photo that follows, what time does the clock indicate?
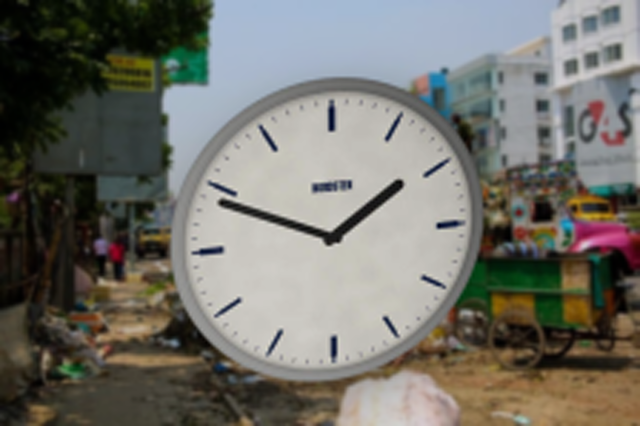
1:49
